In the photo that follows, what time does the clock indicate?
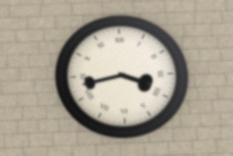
3:43
